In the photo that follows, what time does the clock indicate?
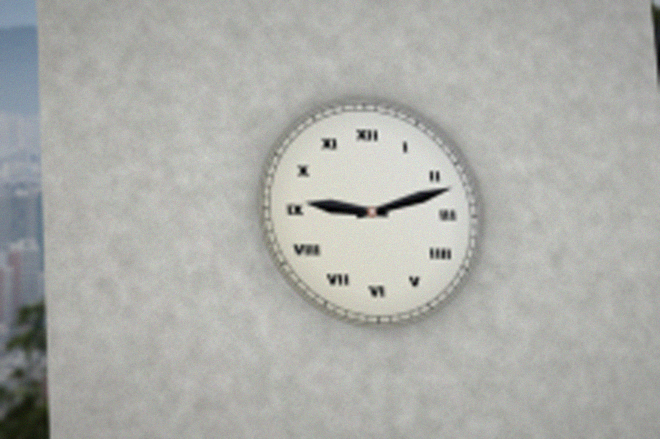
9:12
